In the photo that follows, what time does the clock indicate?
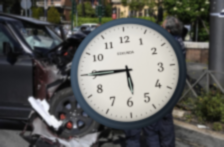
5:45
